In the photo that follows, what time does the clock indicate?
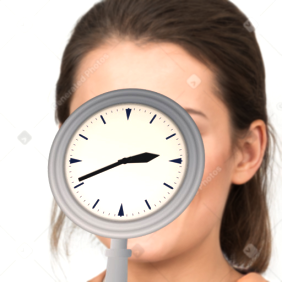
2:41
